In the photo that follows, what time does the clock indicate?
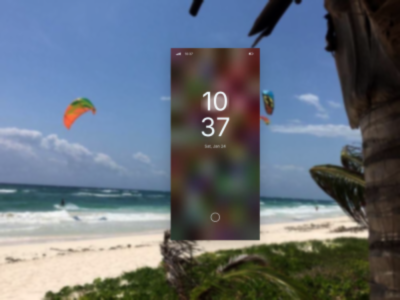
10:37
